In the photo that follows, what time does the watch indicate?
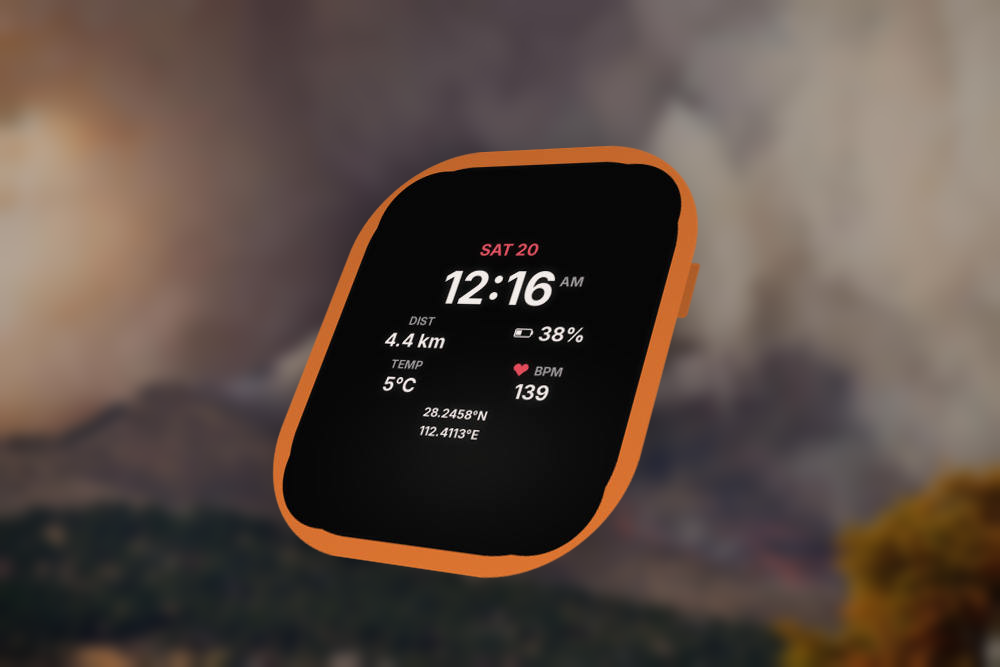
12:16
